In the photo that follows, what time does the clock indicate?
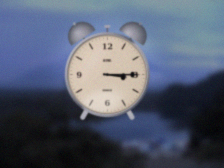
3:15
